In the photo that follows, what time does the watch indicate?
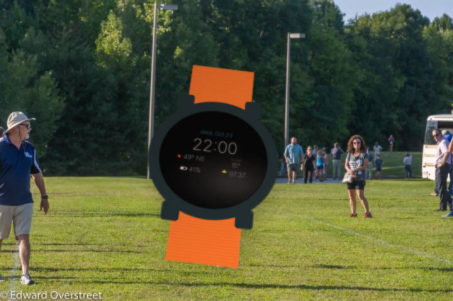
22:00
